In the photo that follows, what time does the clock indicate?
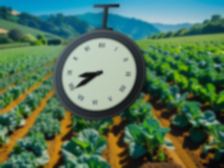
8:39
